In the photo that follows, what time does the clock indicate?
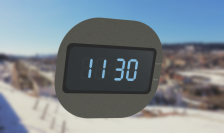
11:30
